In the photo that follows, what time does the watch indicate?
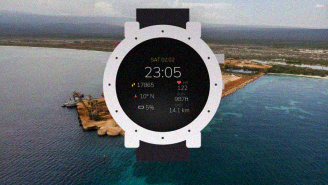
23:05
